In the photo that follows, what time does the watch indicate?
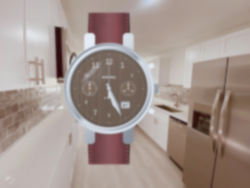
5:26
